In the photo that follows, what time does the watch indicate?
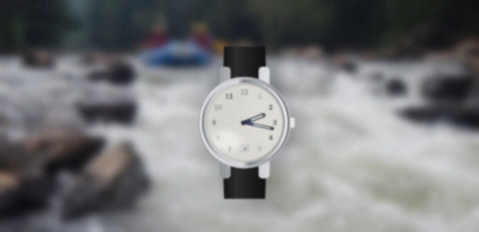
2:17
